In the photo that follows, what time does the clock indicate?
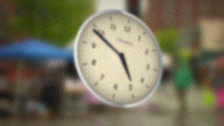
4:49
